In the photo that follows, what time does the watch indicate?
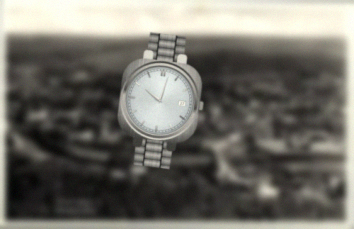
10:02
